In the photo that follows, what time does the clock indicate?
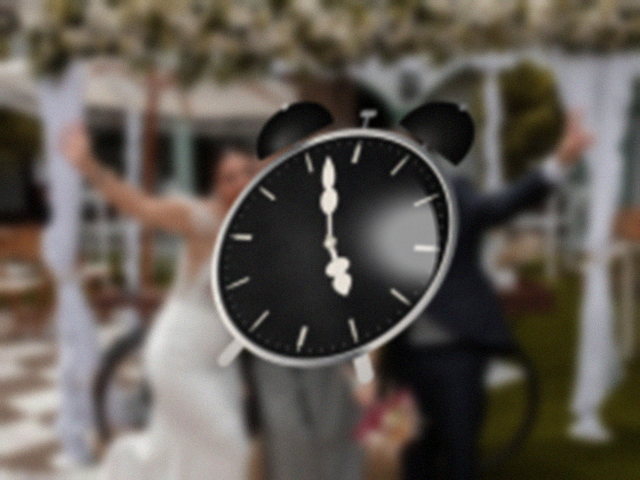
4:57
